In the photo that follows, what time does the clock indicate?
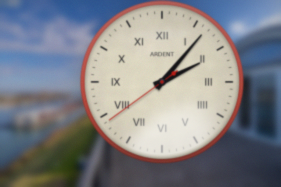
2:06:39
